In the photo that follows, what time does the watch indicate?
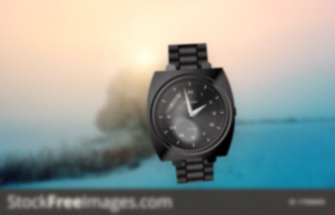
1:58
